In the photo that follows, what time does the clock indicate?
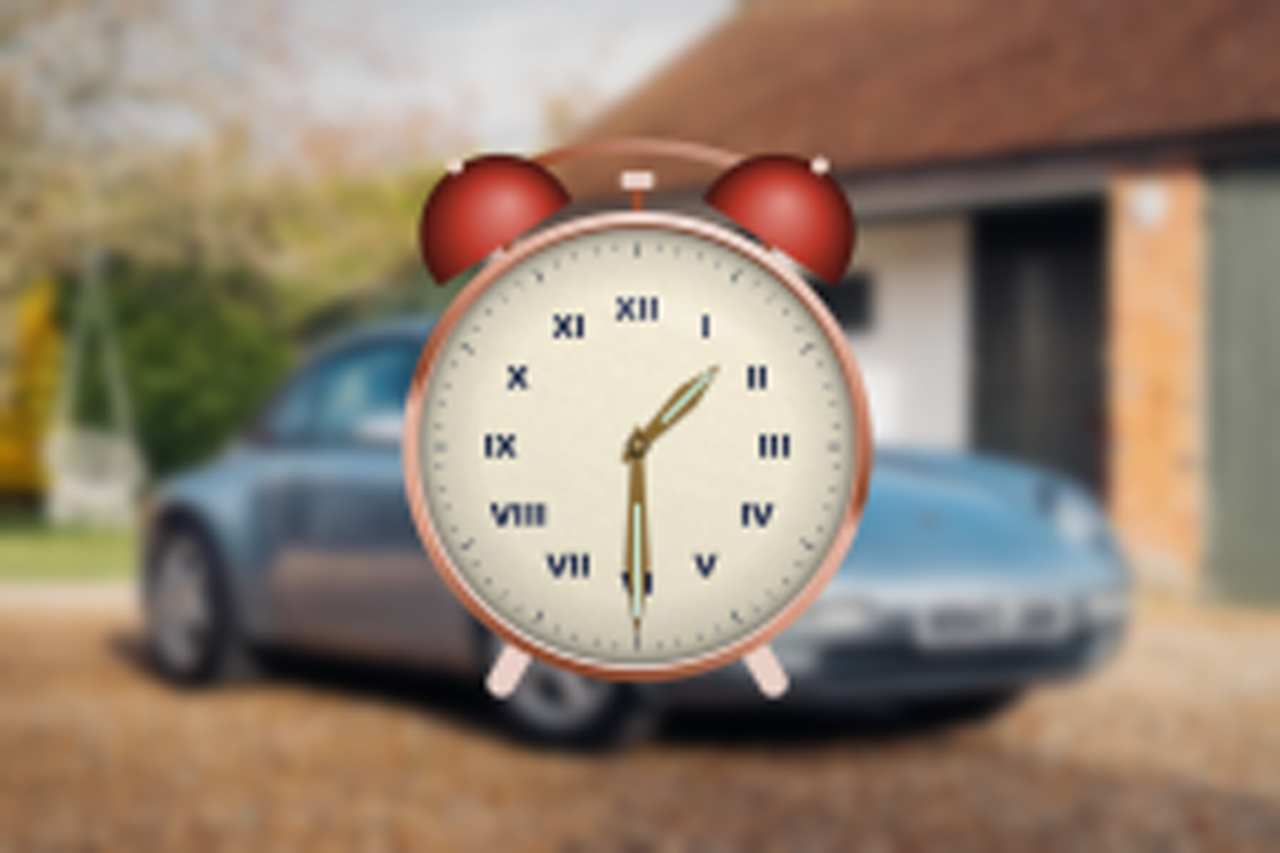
1:30
